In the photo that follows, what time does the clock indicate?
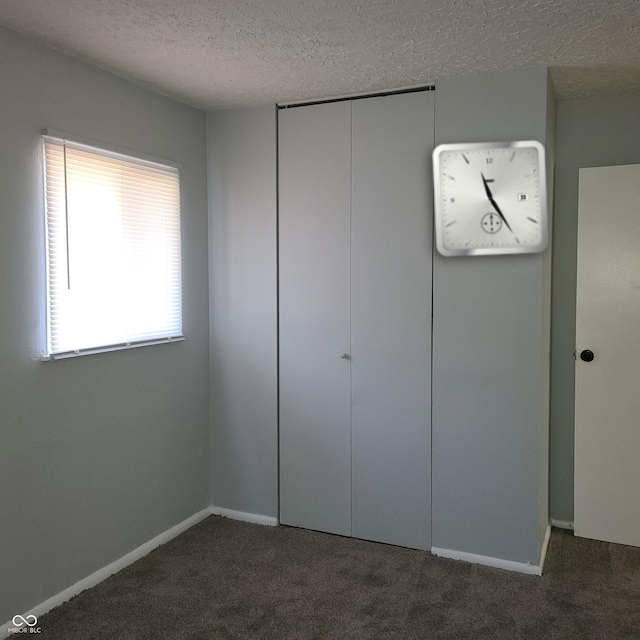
11:25
